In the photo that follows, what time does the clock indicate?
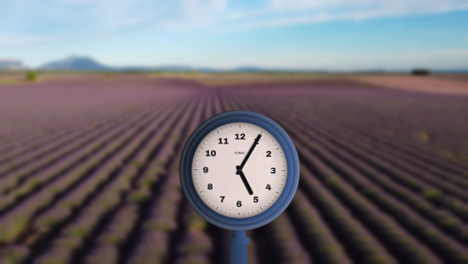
5:05
